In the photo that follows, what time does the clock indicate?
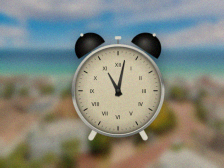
11:02
